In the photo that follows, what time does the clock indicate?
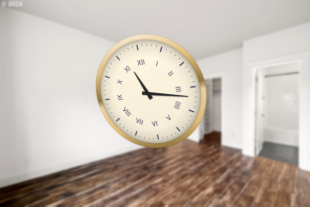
11:17
